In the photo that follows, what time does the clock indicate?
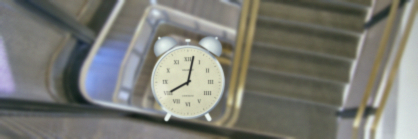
8:02
